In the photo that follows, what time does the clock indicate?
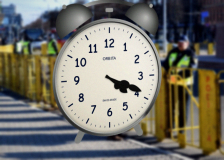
4:19
